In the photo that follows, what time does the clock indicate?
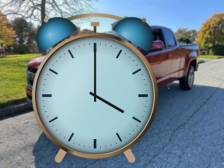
4:00
